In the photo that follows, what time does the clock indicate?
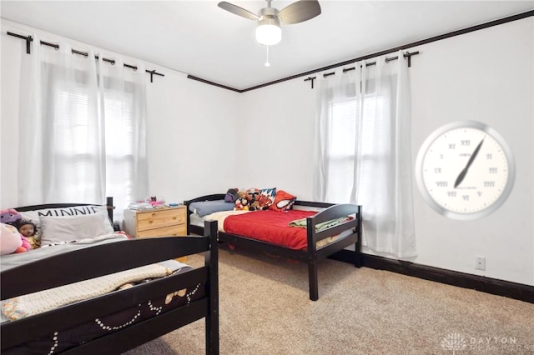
7:05
